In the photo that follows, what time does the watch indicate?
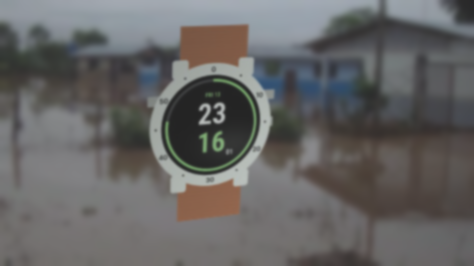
23:16
